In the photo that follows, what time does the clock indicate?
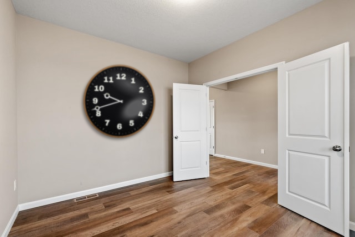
9:42
